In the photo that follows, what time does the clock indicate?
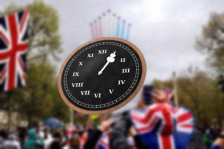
1:05
